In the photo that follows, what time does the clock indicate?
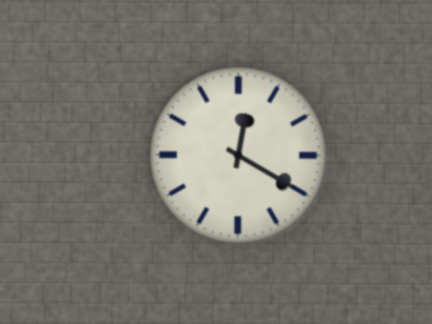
12:20
